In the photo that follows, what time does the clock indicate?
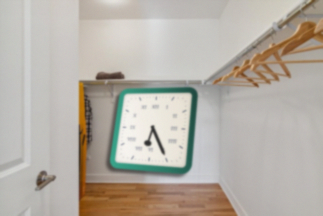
6:25
